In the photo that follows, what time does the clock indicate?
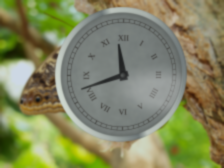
11:42
